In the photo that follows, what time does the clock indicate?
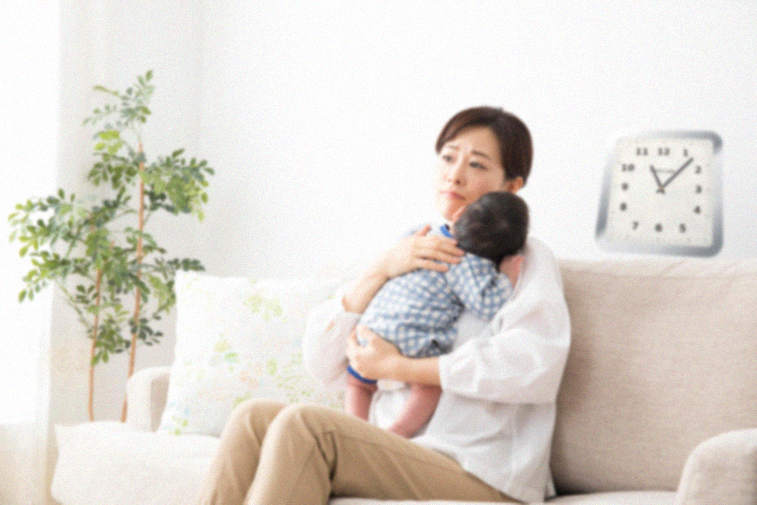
11:07
